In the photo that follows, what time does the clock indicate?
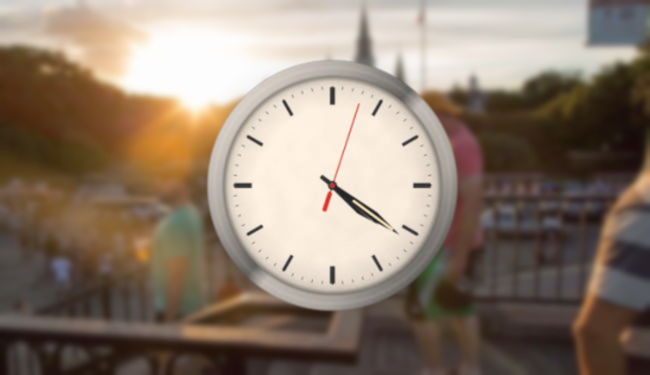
4:21:03
